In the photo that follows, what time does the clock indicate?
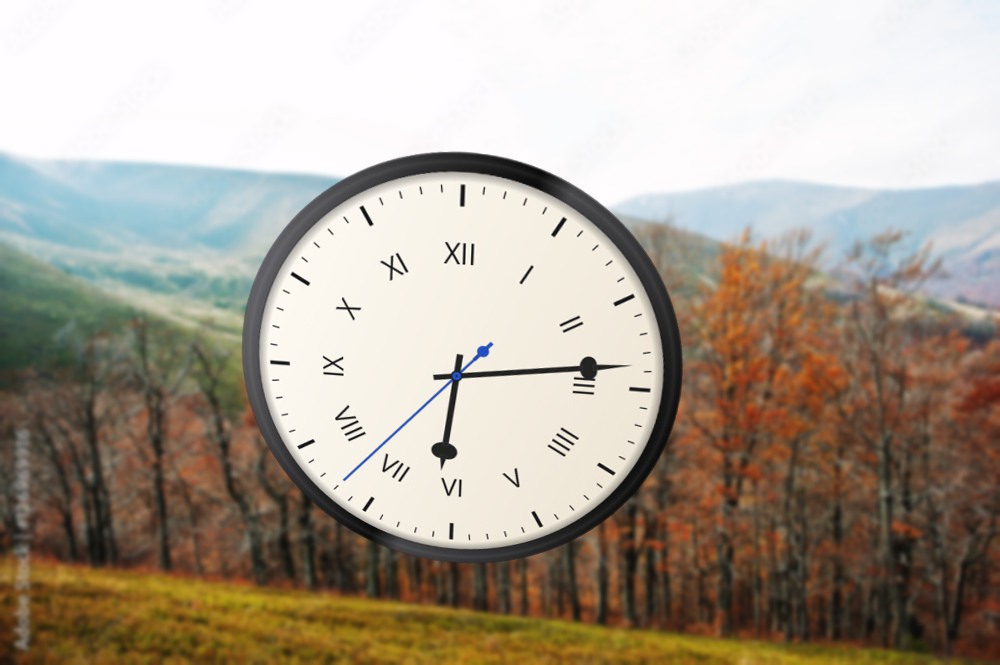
6:13:37
